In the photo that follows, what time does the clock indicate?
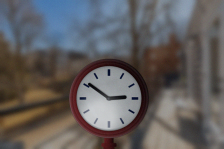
2:51
